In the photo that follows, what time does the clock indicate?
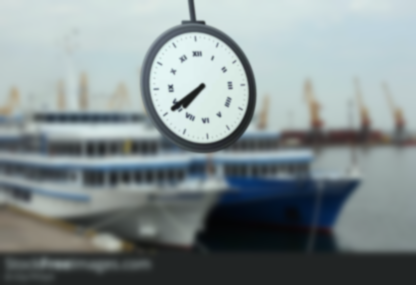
7:40
